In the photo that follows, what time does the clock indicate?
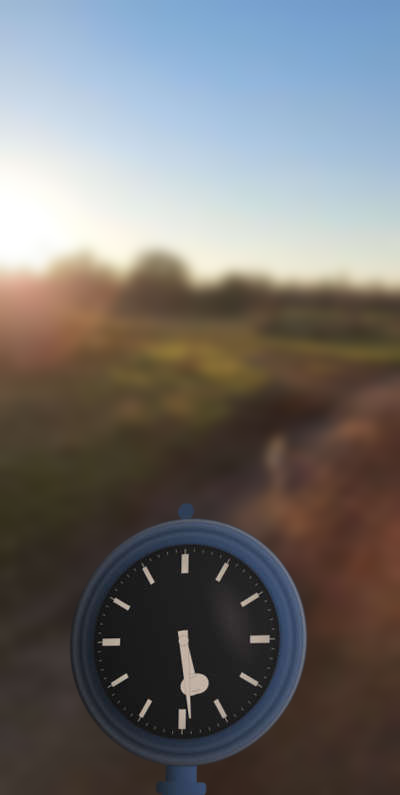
5:29
